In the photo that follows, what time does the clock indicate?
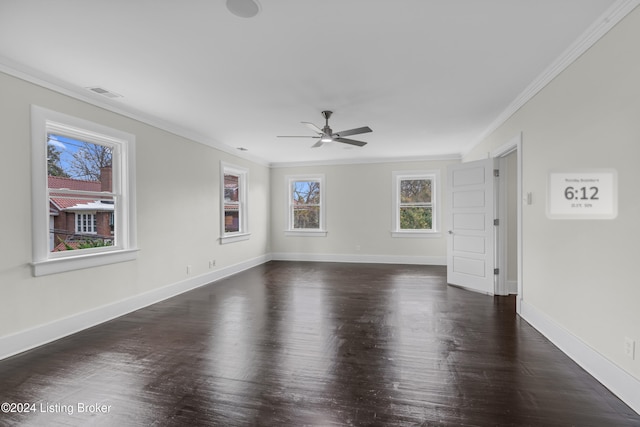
6:12
